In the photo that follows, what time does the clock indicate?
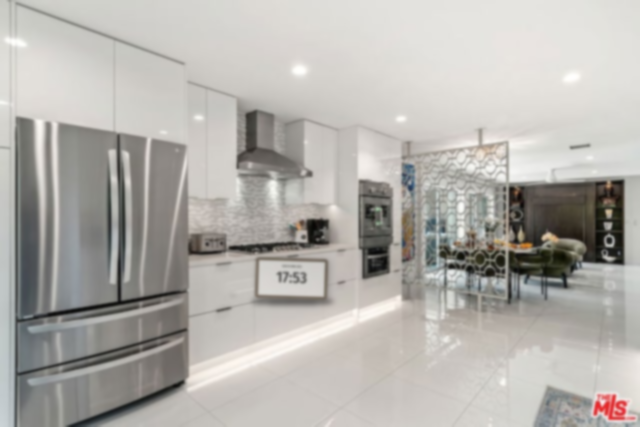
17:53
